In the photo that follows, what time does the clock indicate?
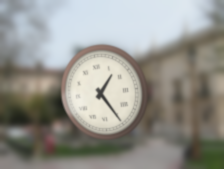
1:25
